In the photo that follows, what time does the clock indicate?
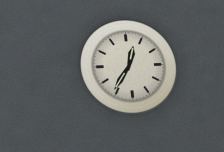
12:36
